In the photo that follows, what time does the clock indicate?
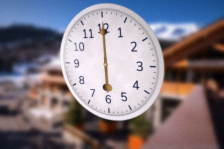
6:00
